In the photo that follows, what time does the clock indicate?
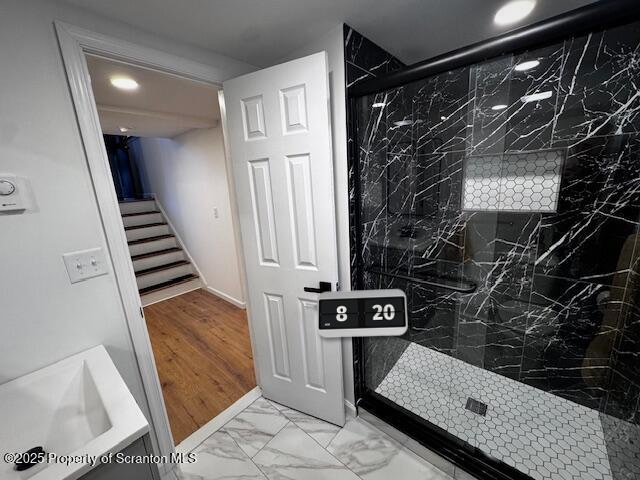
8:20
